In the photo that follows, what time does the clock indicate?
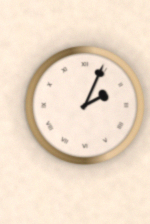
2:04
